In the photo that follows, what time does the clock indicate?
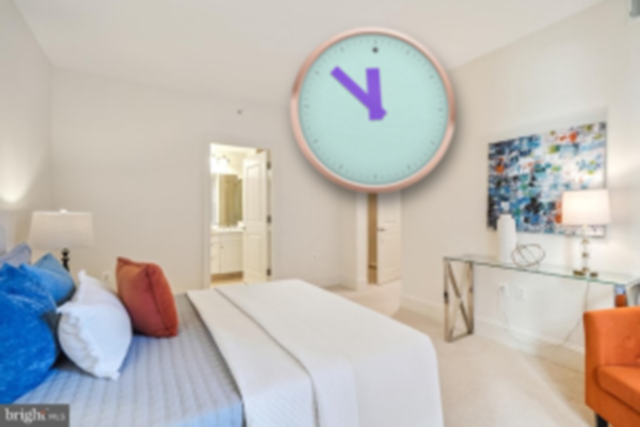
11:52
